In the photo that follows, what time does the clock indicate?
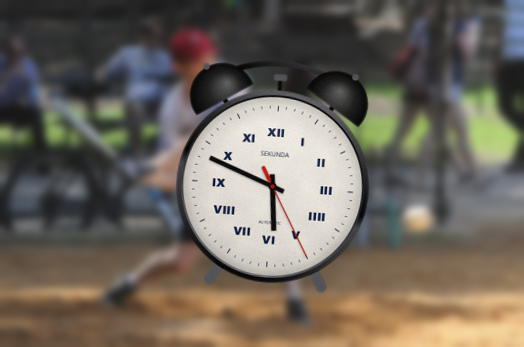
5:48:25
